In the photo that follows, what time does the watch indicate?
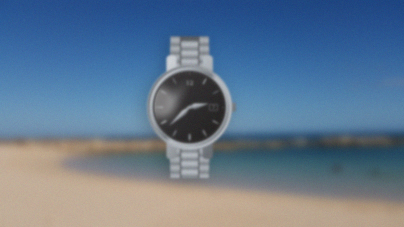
2:38
